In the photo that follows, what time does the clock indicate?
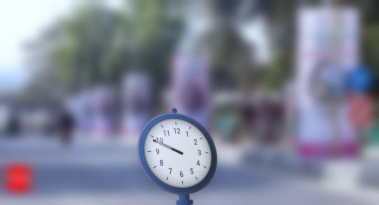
9:49
